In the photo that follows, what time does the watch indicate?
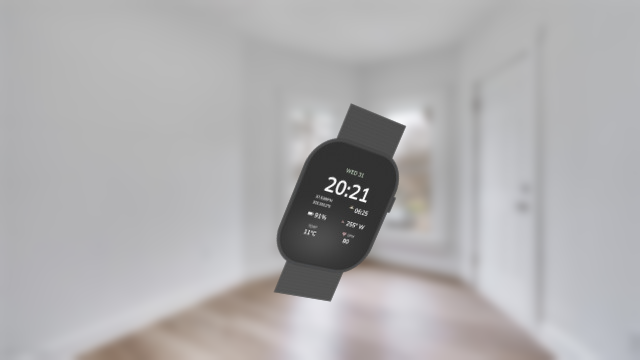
20:21
